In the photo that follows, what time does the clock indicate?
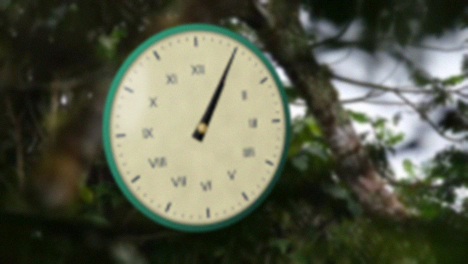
1:05
